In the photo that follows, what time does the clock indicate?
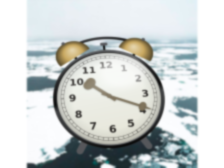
10:19
